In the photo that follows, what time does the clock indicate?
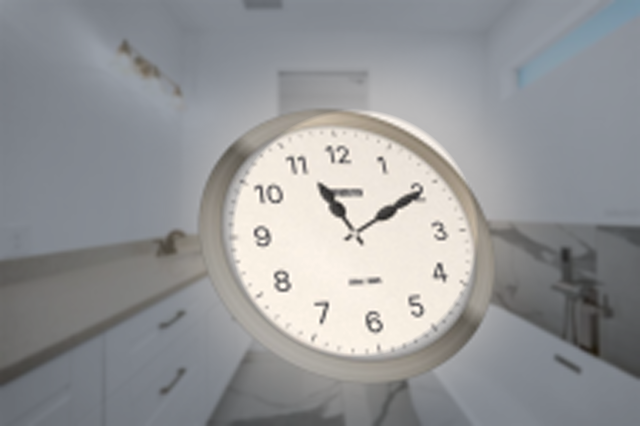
11:10
